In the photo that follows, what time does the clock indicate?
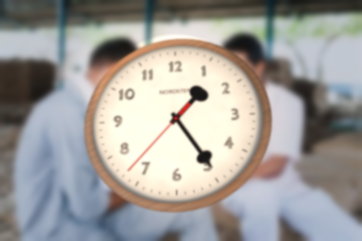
1:24:37
